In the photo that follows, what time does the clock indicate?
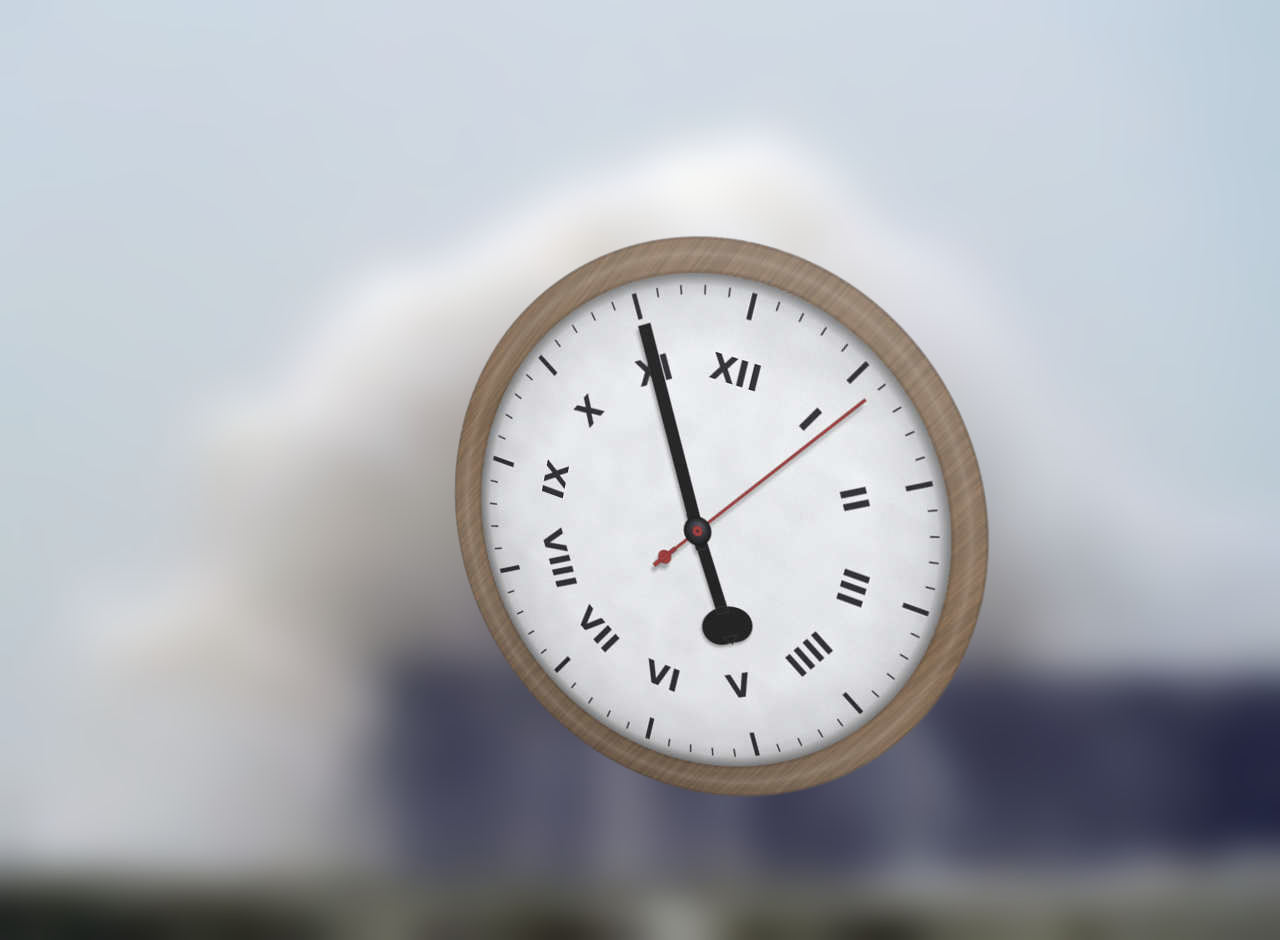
4:55:06
